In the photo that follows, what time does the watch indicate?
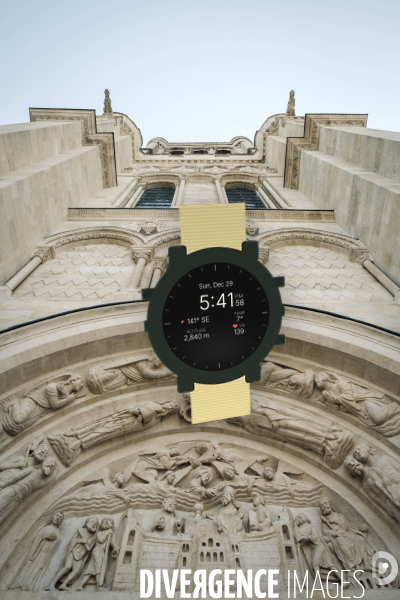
5:41:58
